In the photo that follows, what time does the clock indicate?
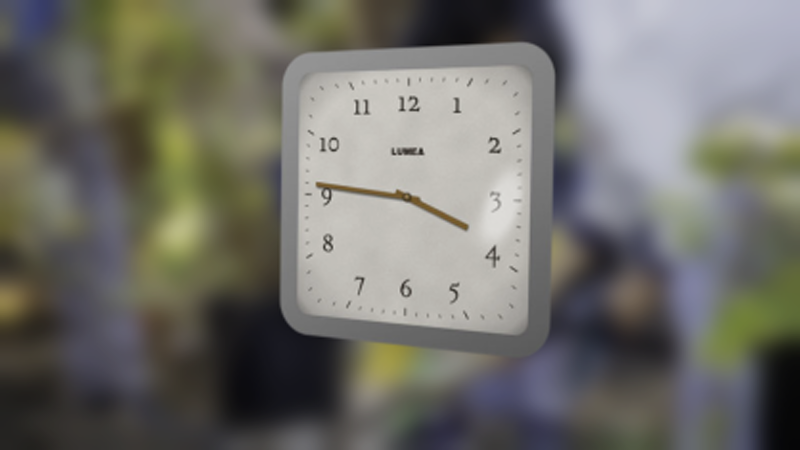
3:46
